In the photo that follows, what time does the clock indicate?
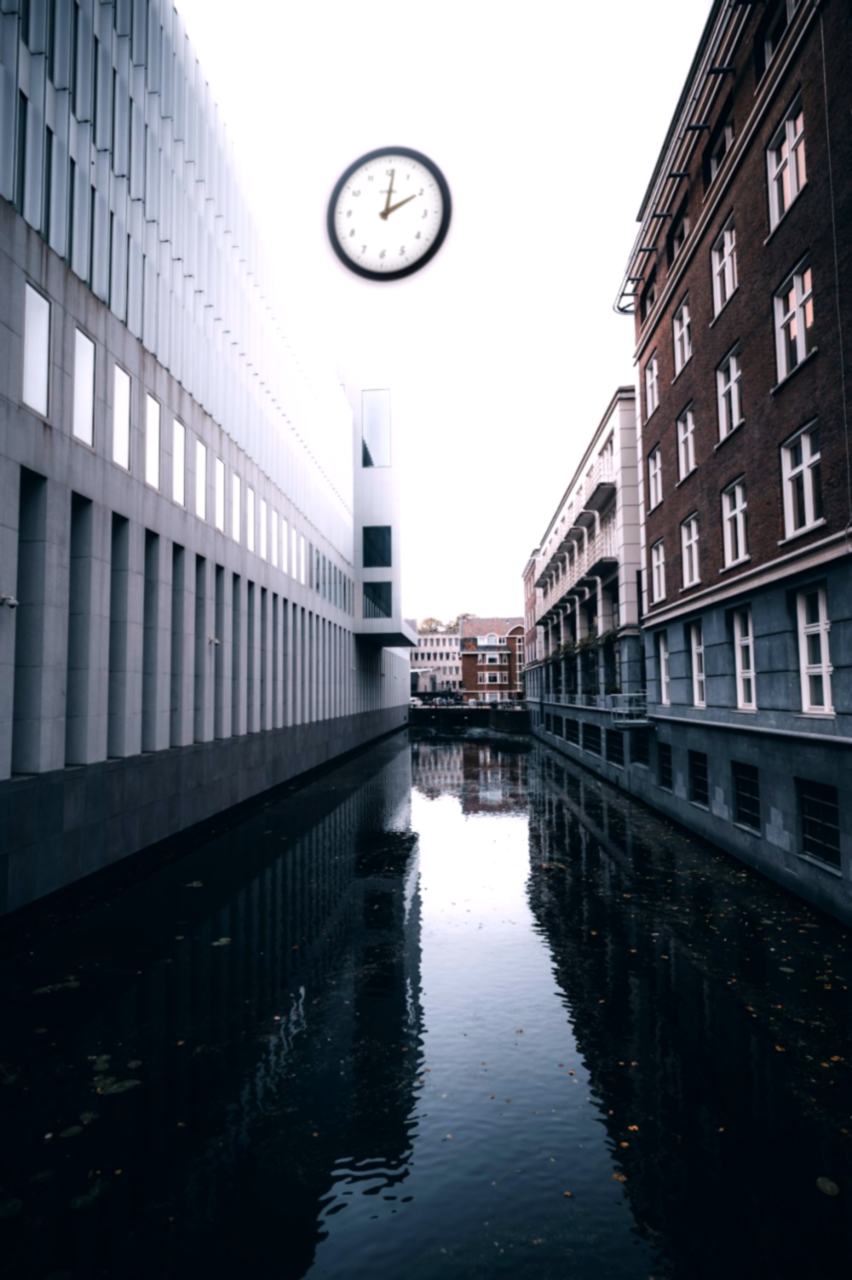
2:01
